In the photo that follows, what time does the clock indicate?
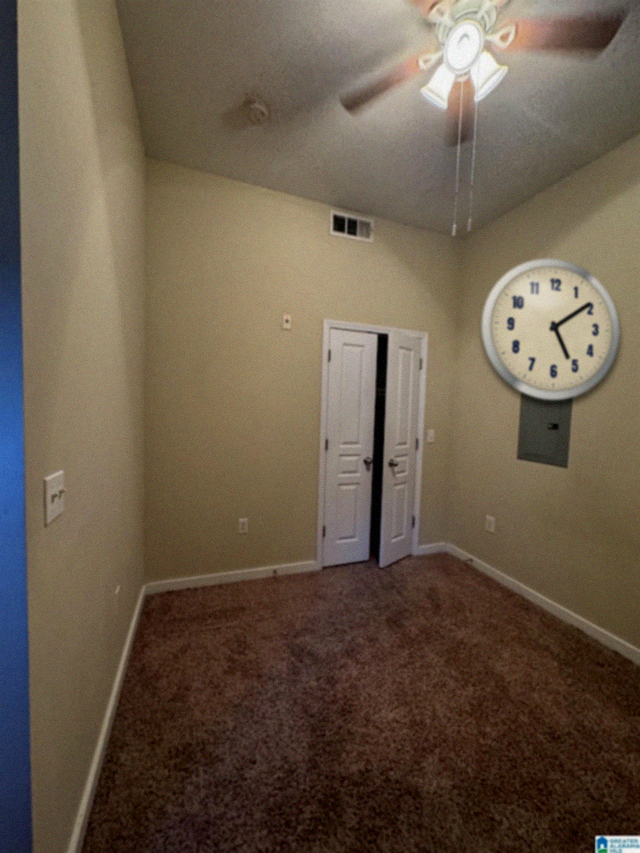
5:09
